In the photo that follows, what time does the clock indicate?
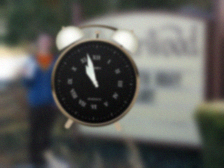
10:57
